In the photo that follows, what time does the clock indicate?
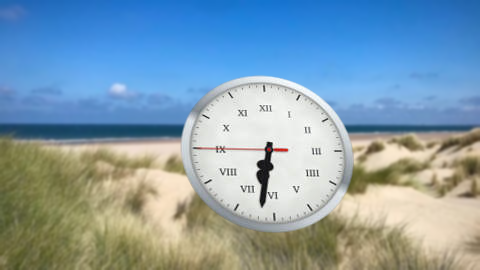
6:31:45
